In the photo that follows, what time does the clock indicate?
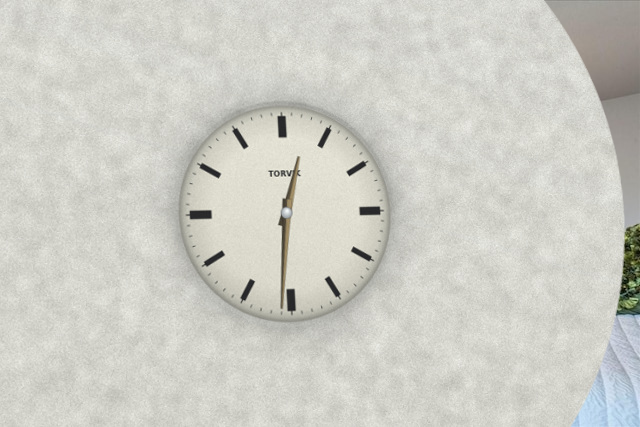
12:31
